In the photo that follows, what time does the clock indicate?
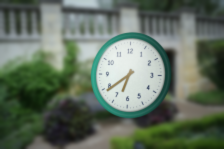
6:39
